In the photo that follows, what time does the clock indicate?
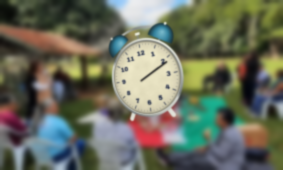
2:11
